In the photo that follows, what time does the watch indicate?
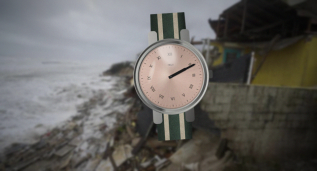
2:11
